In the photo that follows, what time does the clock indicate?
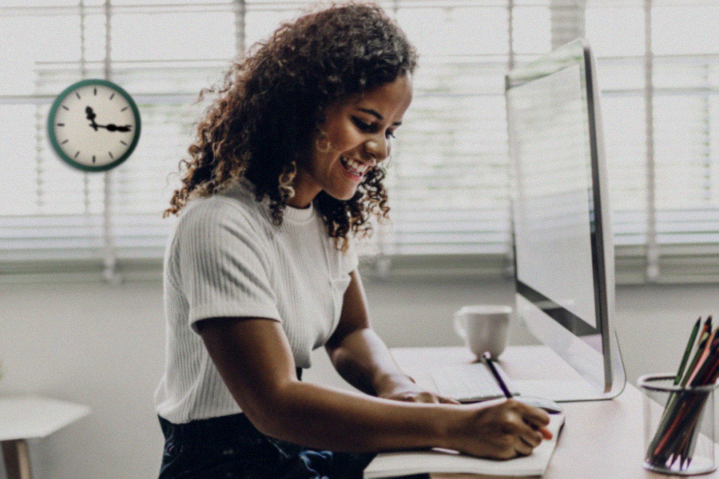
11:16
